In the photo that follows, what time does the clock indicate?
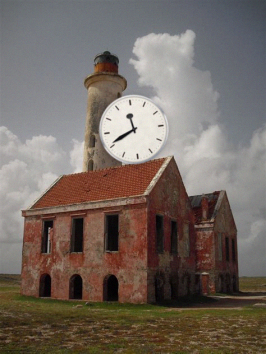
11:41
